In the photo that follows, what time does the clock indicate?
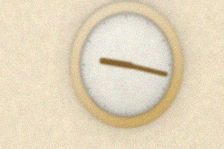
9:17
